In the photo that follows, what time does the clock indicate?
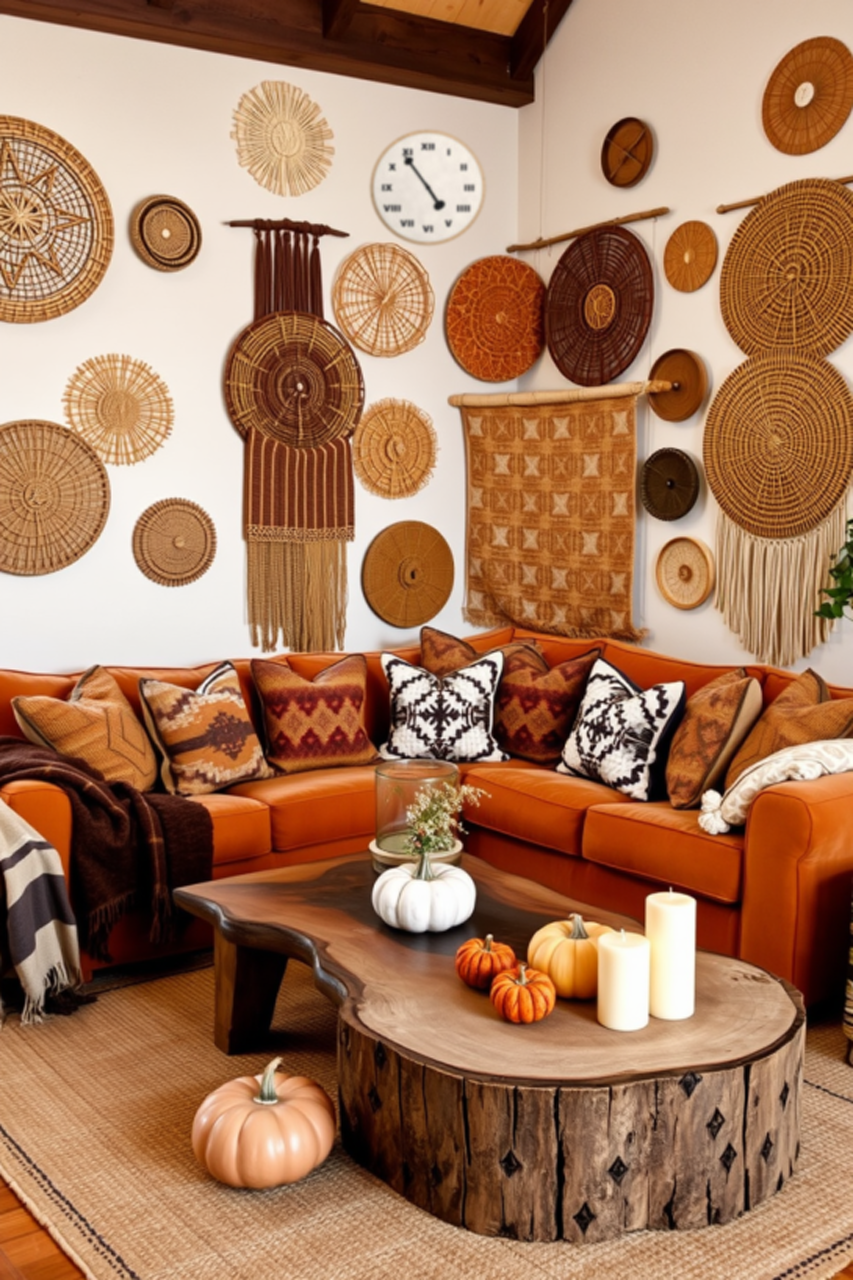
4:54
